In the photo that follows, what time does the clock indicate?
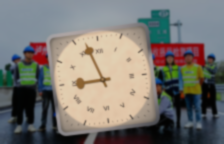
8:57
